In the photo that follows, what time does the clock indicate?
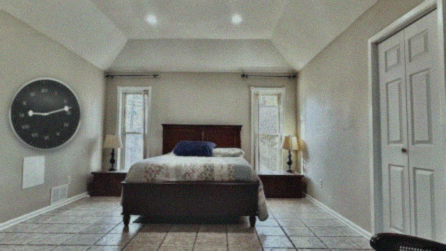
9:13
